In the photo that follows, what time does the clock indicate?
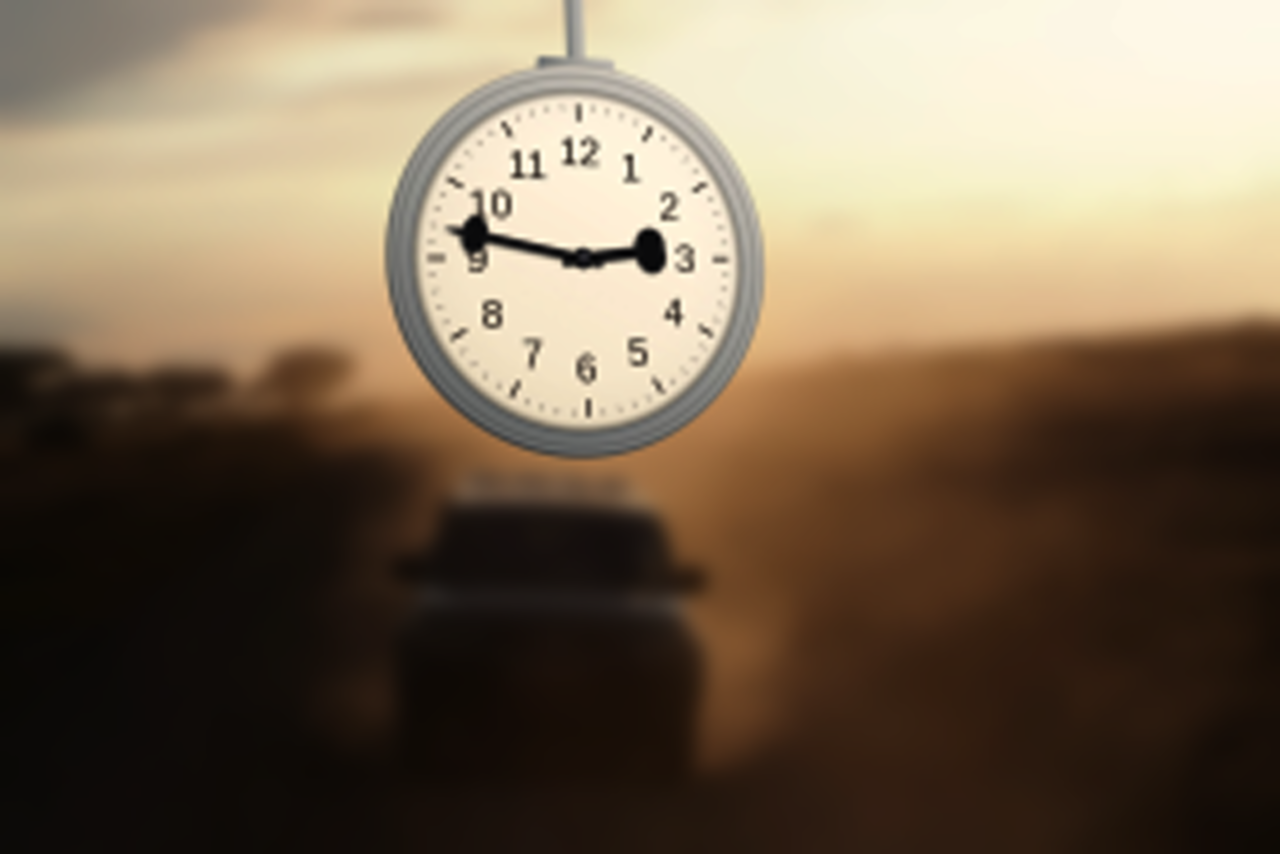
2:47
